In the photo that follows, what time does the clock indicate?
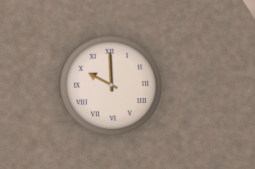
10:00
